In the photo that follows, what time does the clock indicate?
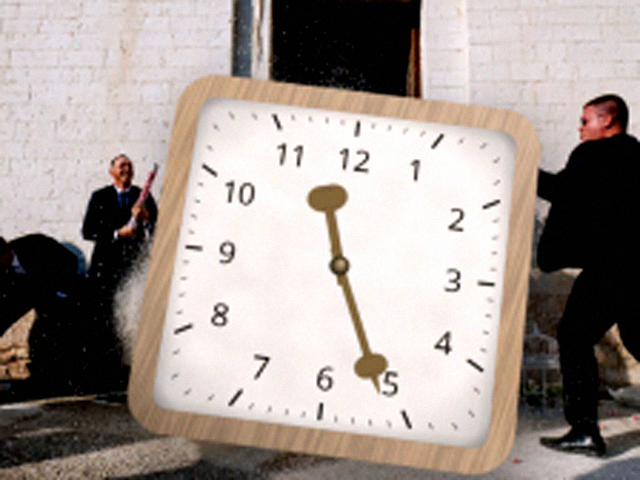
11:26
